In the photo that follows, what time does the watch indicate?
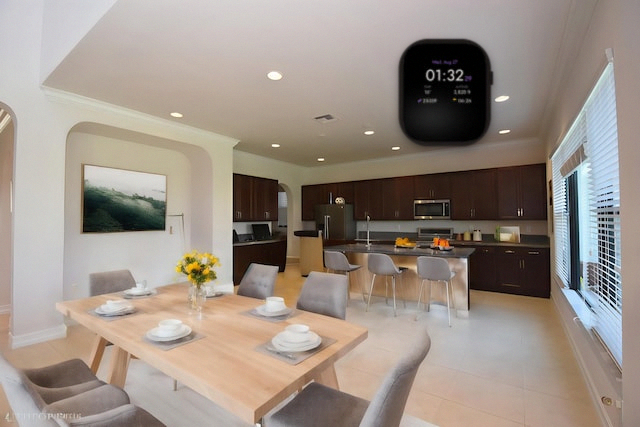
1:32
